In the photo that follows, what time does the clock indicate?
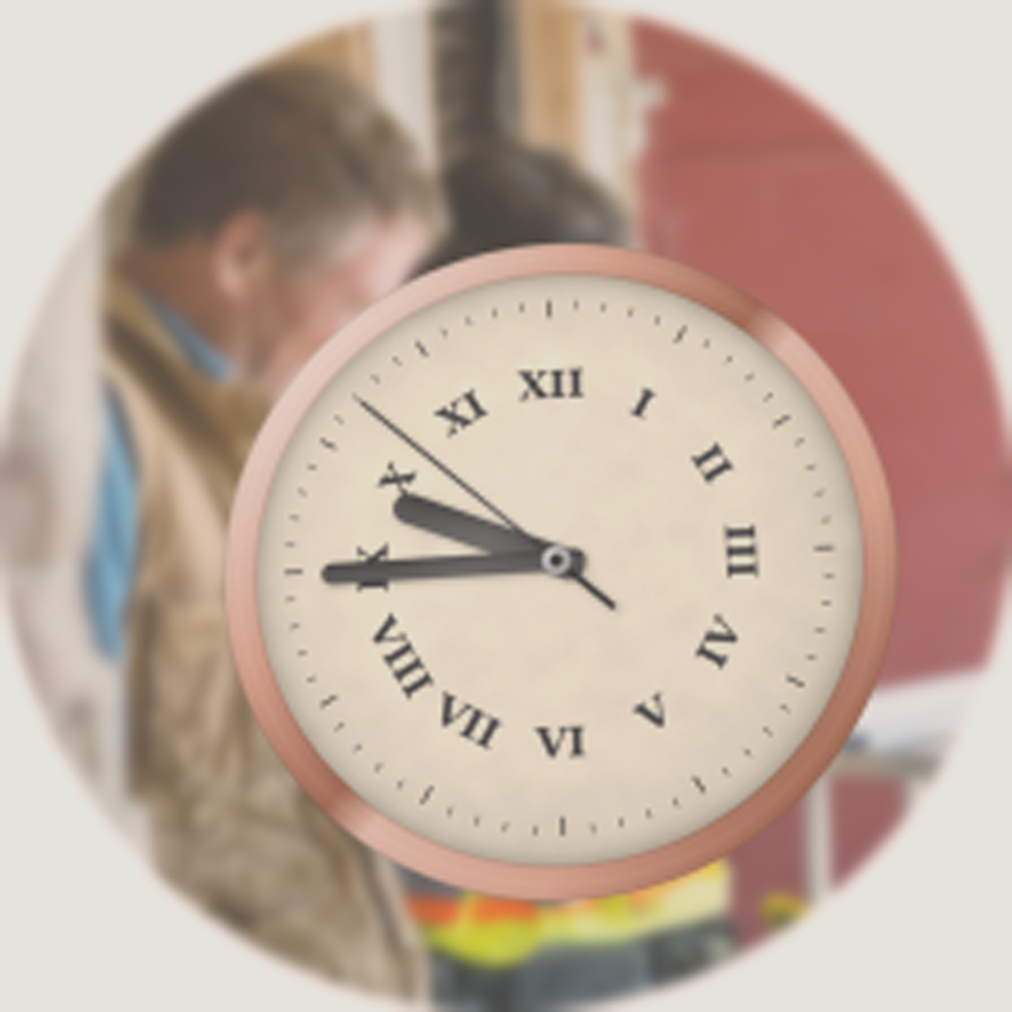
9:44:52
